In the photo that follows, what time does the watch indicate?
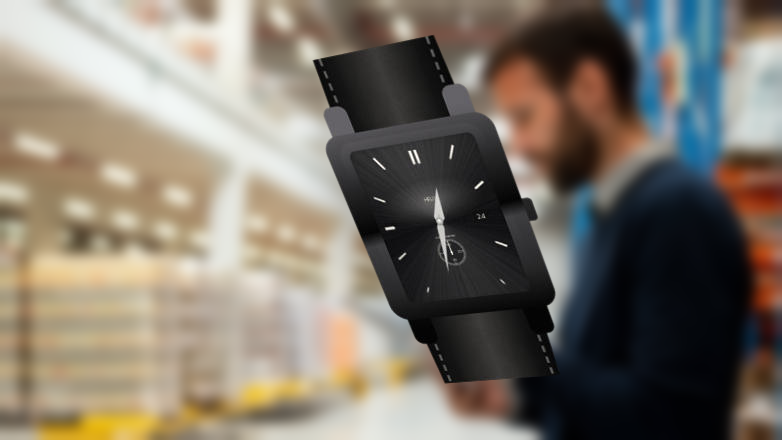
12:32
